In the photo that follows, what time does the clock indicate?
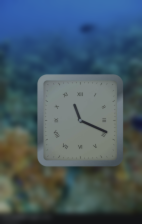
11:19
